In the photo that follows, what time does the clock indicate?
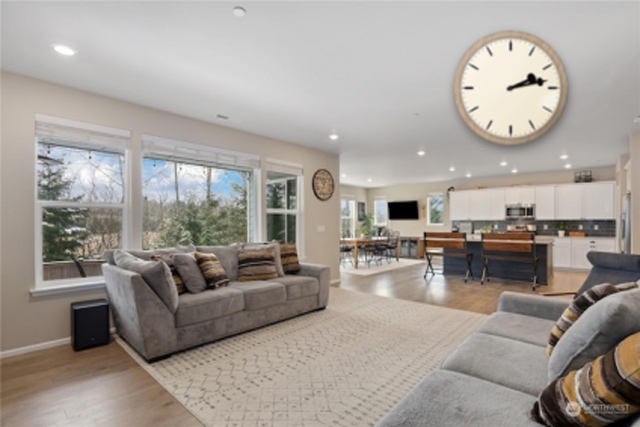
2:13
